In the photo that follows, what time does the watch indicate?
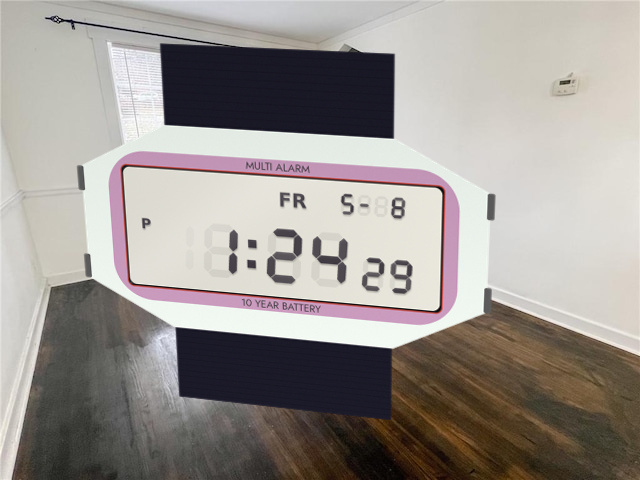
1:24:29
